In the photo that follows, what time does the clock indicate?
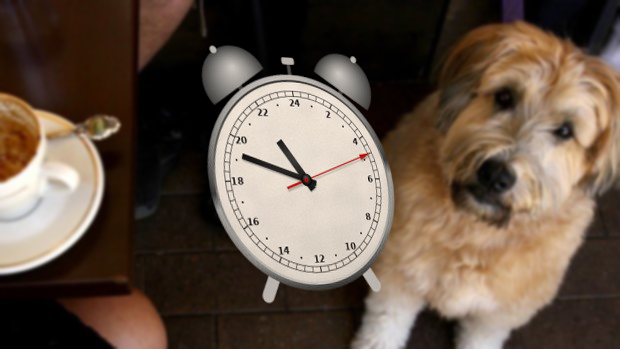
21:48:12
